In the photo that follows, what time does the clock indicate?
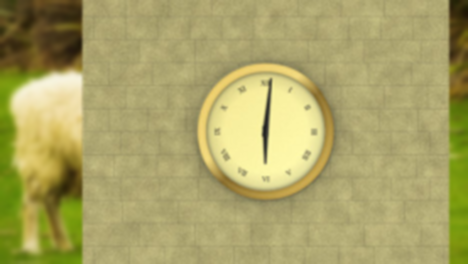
6:01
